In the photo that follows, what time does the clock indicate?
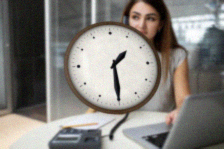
1:30
